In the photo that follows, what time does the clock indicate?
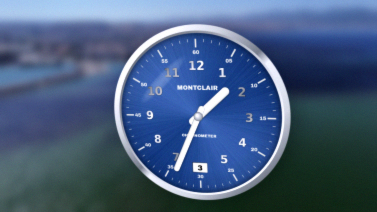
1:34
